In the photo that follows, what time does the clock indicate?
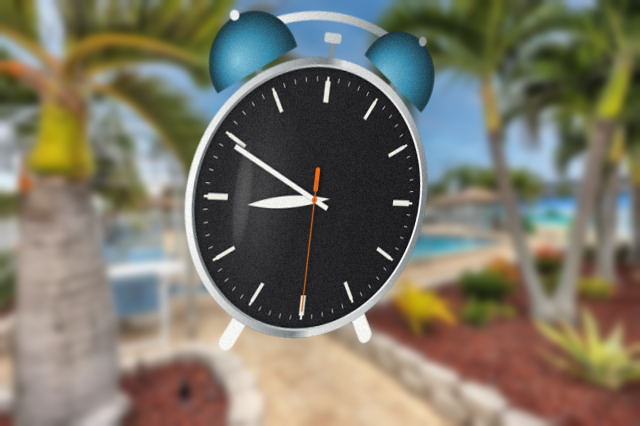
8:49:30
